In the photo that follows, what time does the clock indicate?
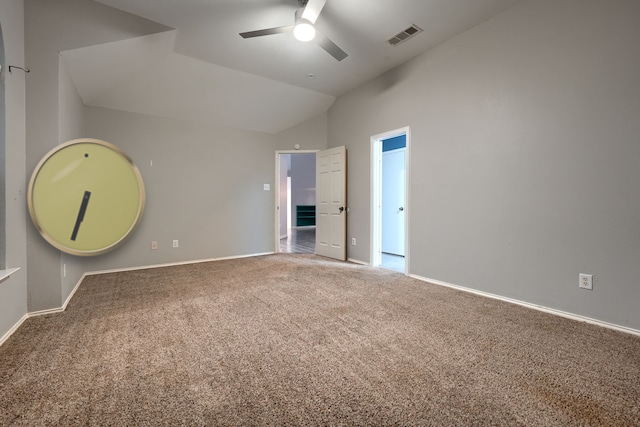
6:33
